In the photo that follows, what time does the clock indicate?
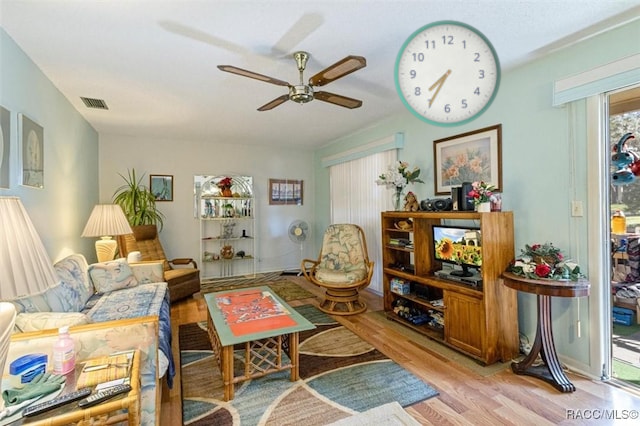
7:35
